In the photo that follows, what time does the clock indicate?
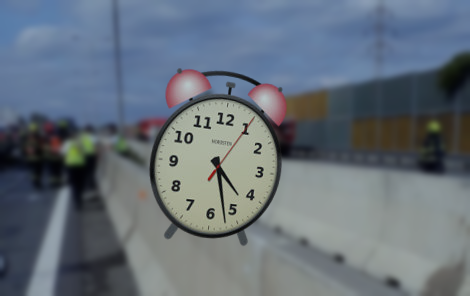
4:27:05
